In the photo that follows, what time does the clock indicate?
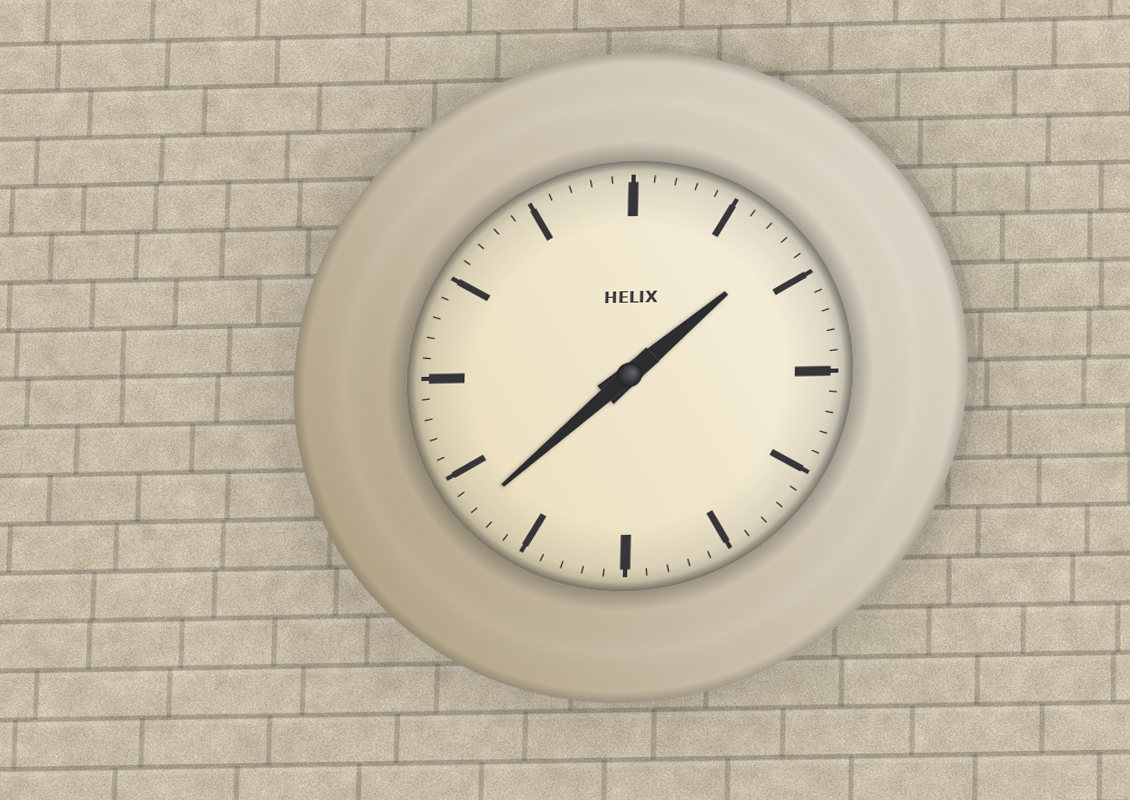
1:38
